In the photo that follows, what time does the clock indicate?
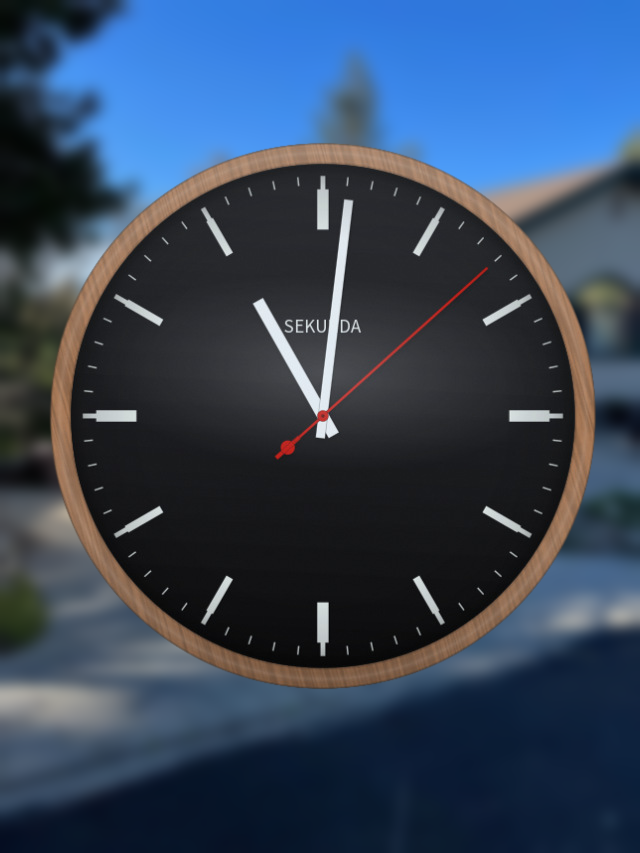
11:01:08
